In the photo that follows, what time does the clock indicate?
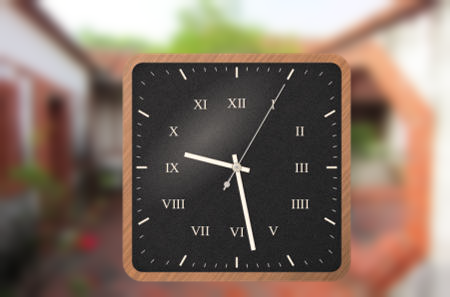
9:28:05
